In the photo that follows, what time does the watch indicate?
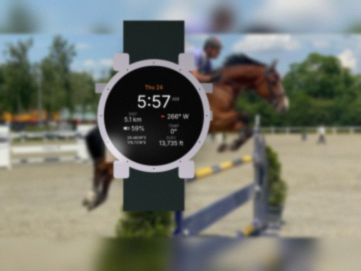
5:57
